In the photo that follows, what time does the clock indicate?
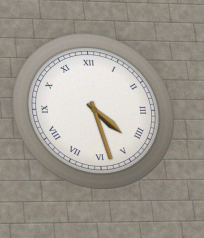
4:28
